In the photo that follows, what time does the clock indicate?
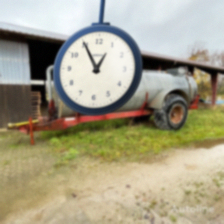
12:55
